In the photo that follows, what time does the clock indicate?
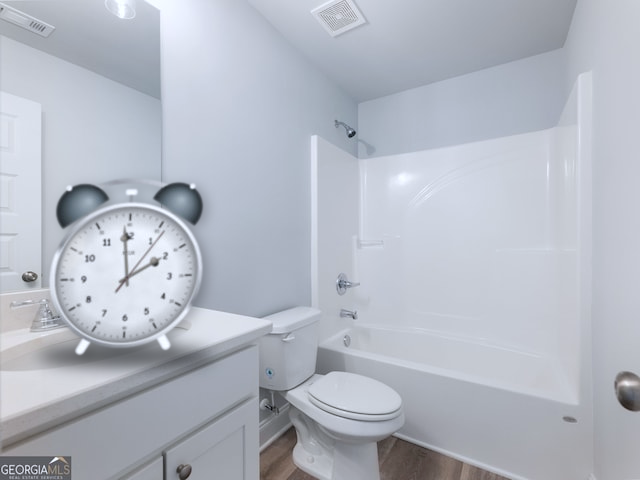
1:59:06
